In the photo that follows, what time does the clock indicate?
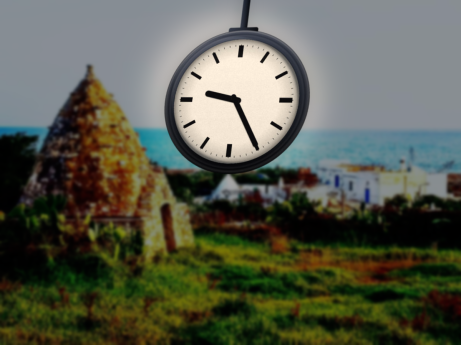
9:25
